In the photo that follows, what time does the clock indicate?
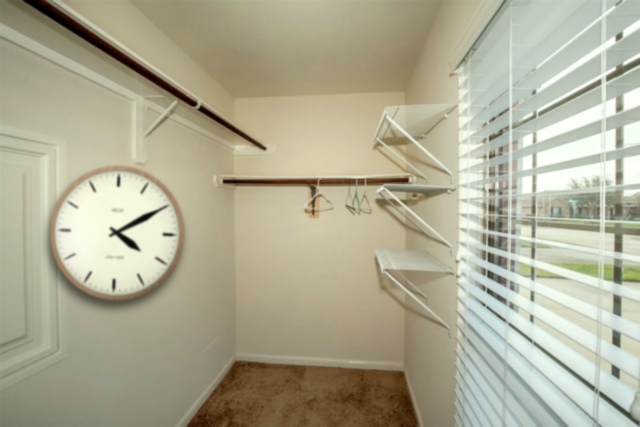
4:10
